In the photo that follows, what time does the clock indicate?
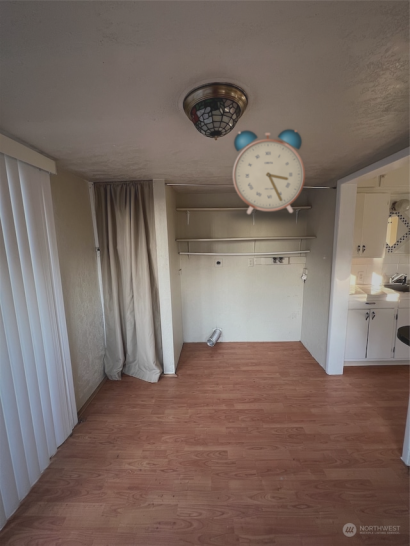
3:26
